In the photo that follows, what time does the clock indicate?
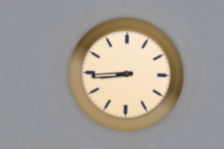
8:44
